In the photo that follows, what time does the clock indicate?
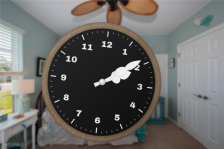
2:09
